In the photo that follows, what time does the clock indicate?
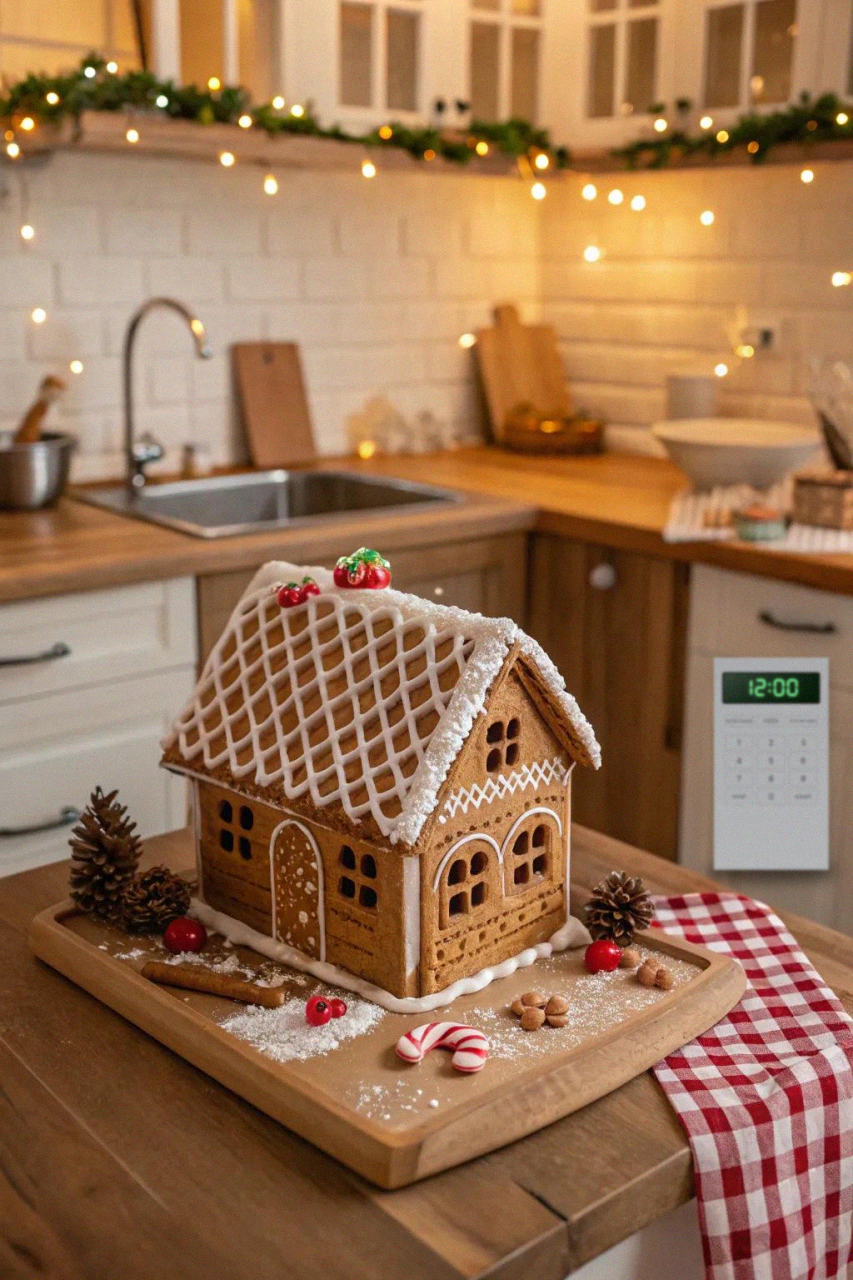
12:00
